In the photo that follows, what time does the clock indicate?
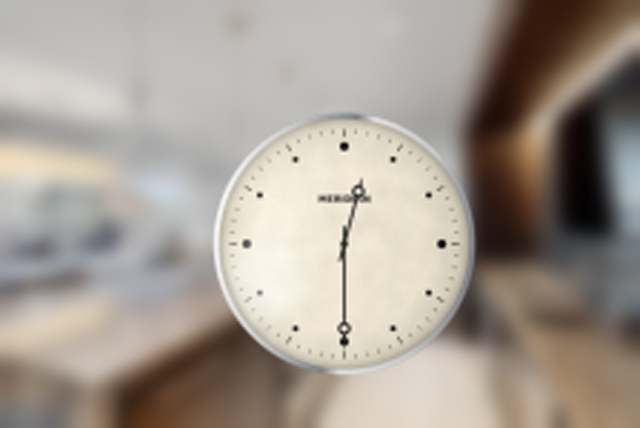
12:30
